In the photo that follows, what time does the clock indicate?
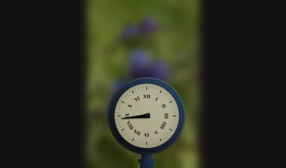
8:44
